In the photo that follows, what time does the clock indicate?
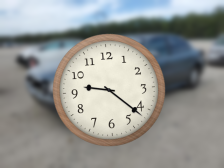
9:22
